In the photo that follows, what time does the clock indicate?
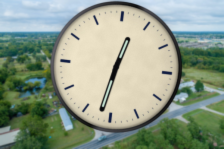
12:32
